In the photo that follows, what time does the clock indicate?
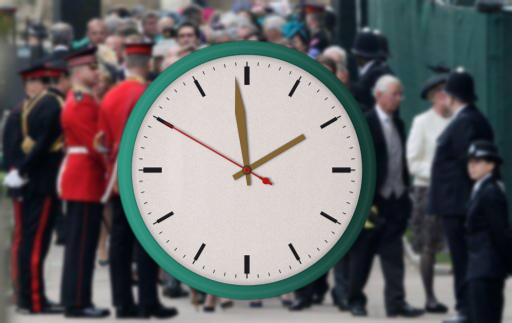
1:58:50
